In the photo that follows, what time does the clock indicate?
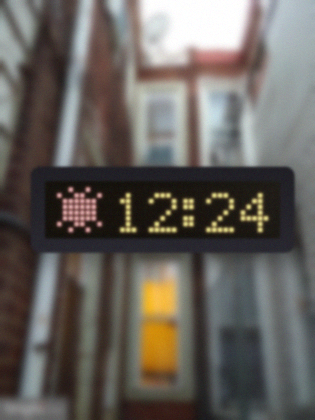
12:24
